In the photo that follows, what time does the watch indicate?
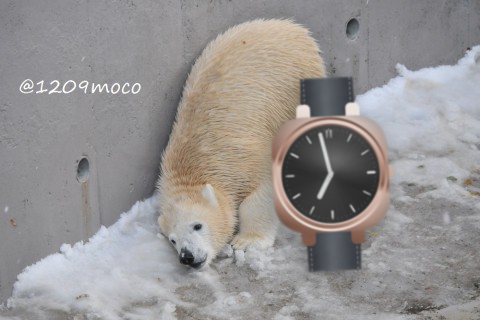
6:58
